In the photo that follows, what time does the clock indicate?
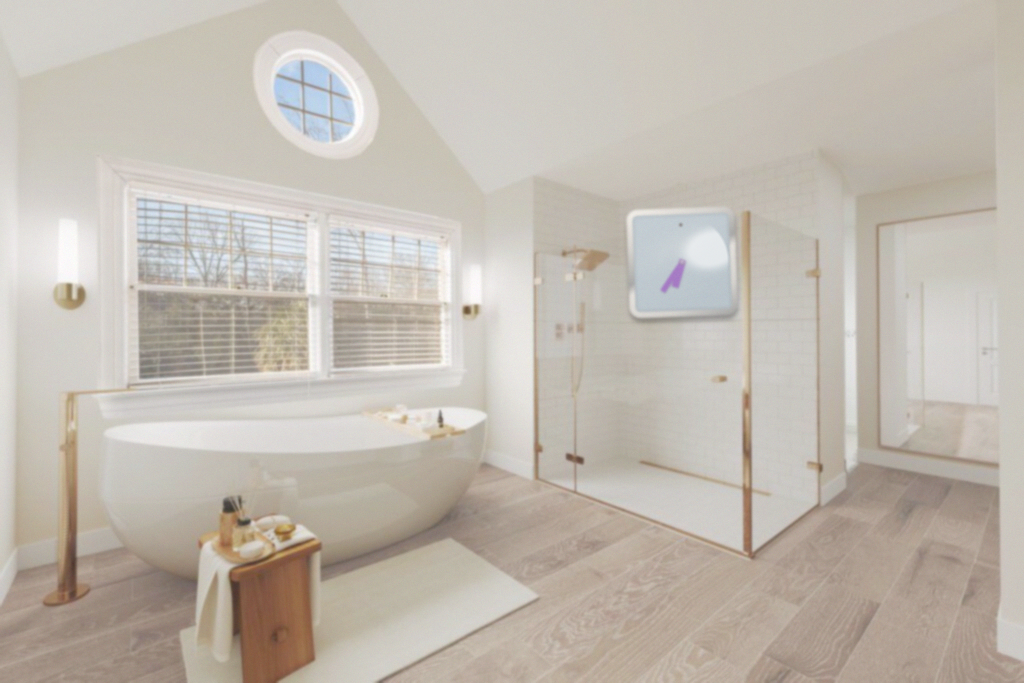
6:36
